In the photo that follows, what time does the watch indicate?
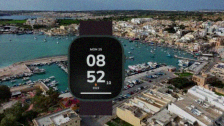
8:52
